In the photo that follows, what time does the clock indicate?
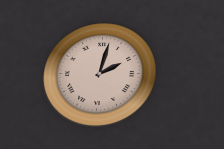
2:02
